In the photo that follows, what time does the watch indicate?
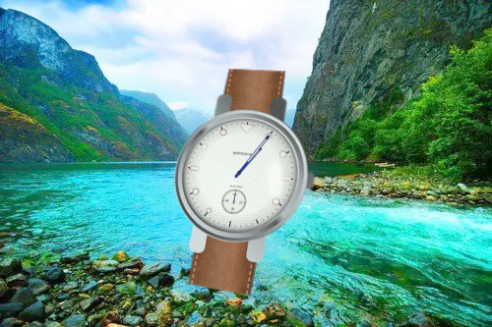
1:05
